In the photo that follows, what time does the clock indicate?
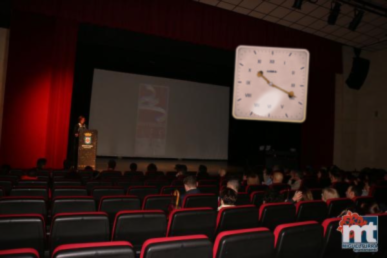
10:19
